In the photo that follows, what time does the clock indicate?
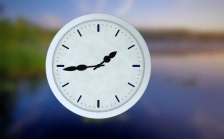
1:44
